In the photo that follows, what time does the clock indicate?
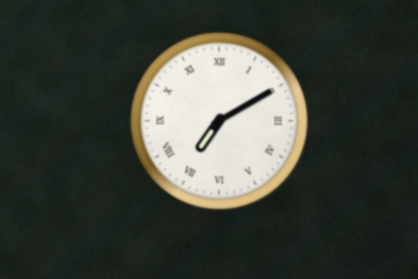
7:10
